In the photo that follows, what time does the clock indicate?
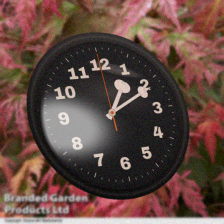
1:11:00
